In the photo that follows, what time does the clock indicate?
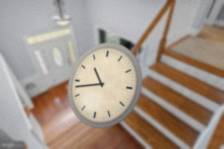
10:43
